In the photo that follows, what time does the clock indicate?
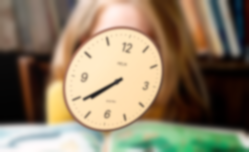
7:39
